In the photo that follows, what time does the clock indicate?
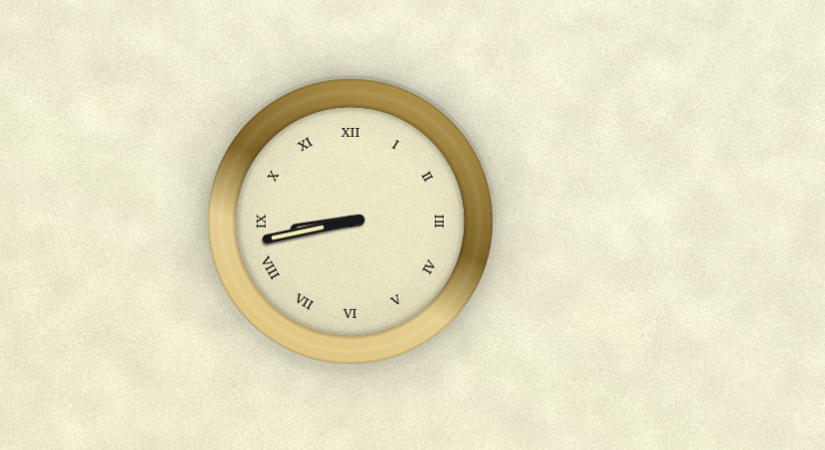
8:43
